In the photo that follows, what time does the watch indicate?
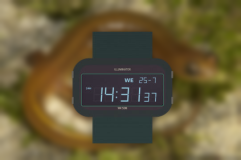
14:31:37
